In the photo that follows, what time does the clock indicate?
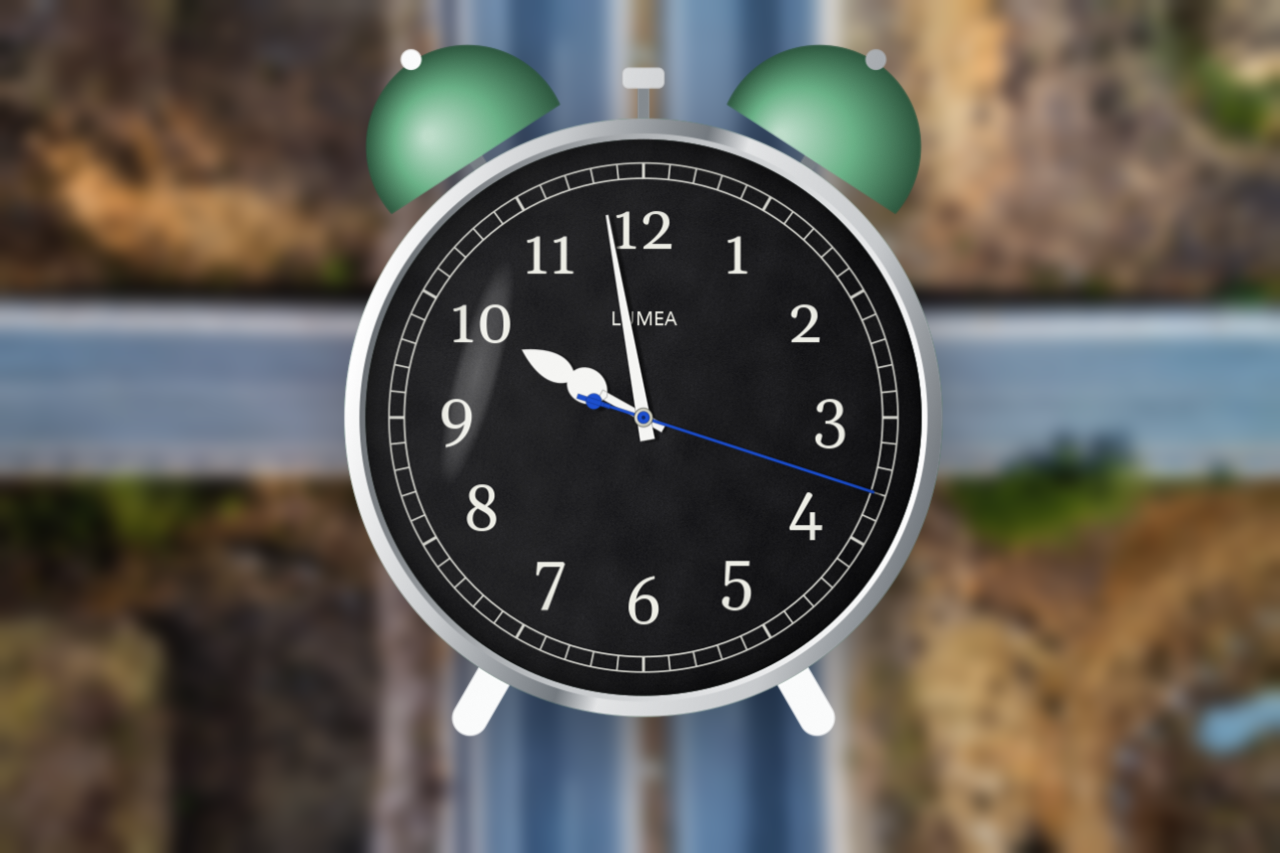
9:58:18
